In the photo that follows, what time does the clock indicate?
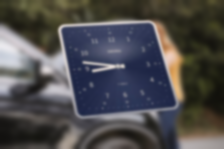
8:47
